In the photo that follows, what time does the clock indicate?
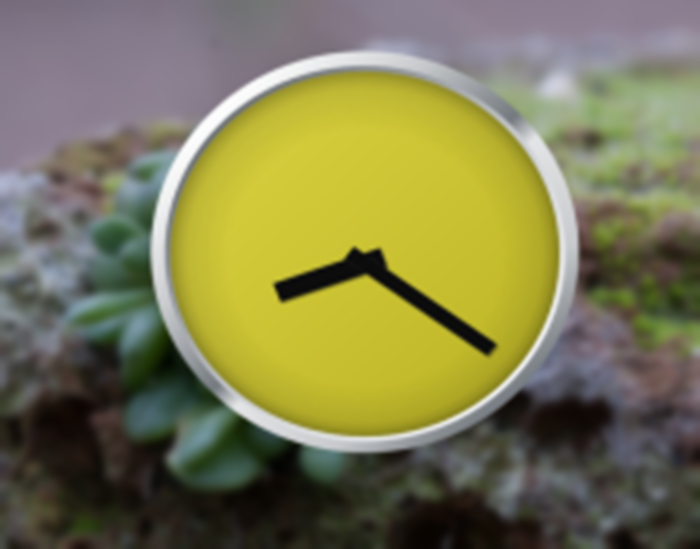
8:21
